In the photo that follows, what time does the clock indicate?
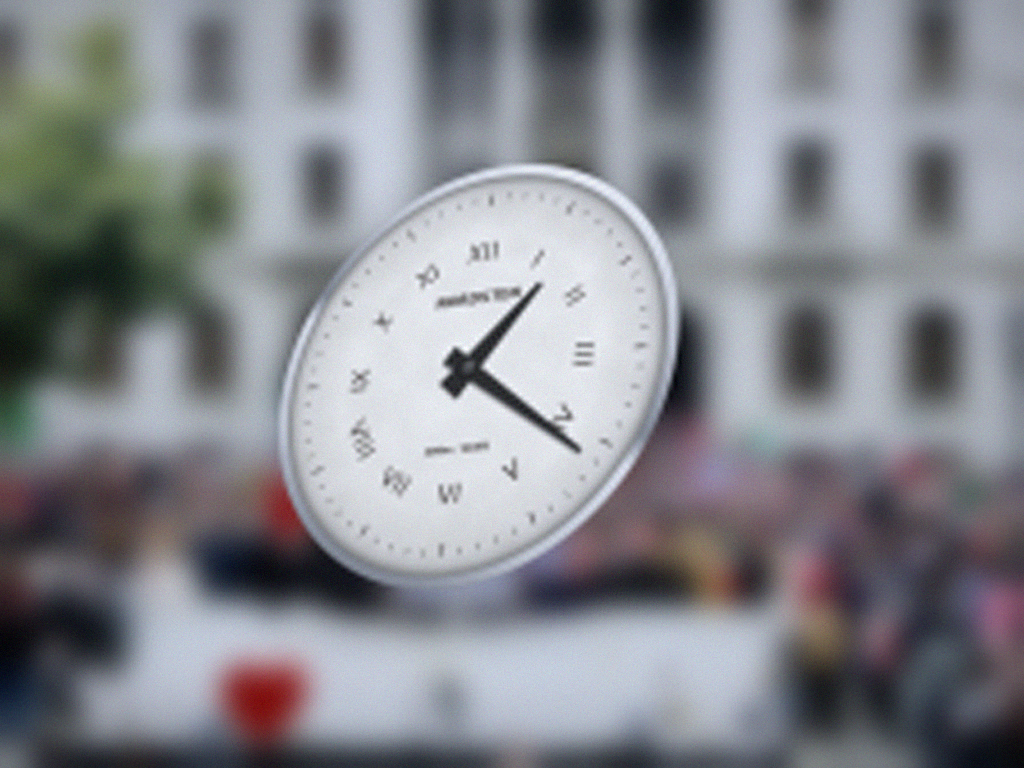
1:21
